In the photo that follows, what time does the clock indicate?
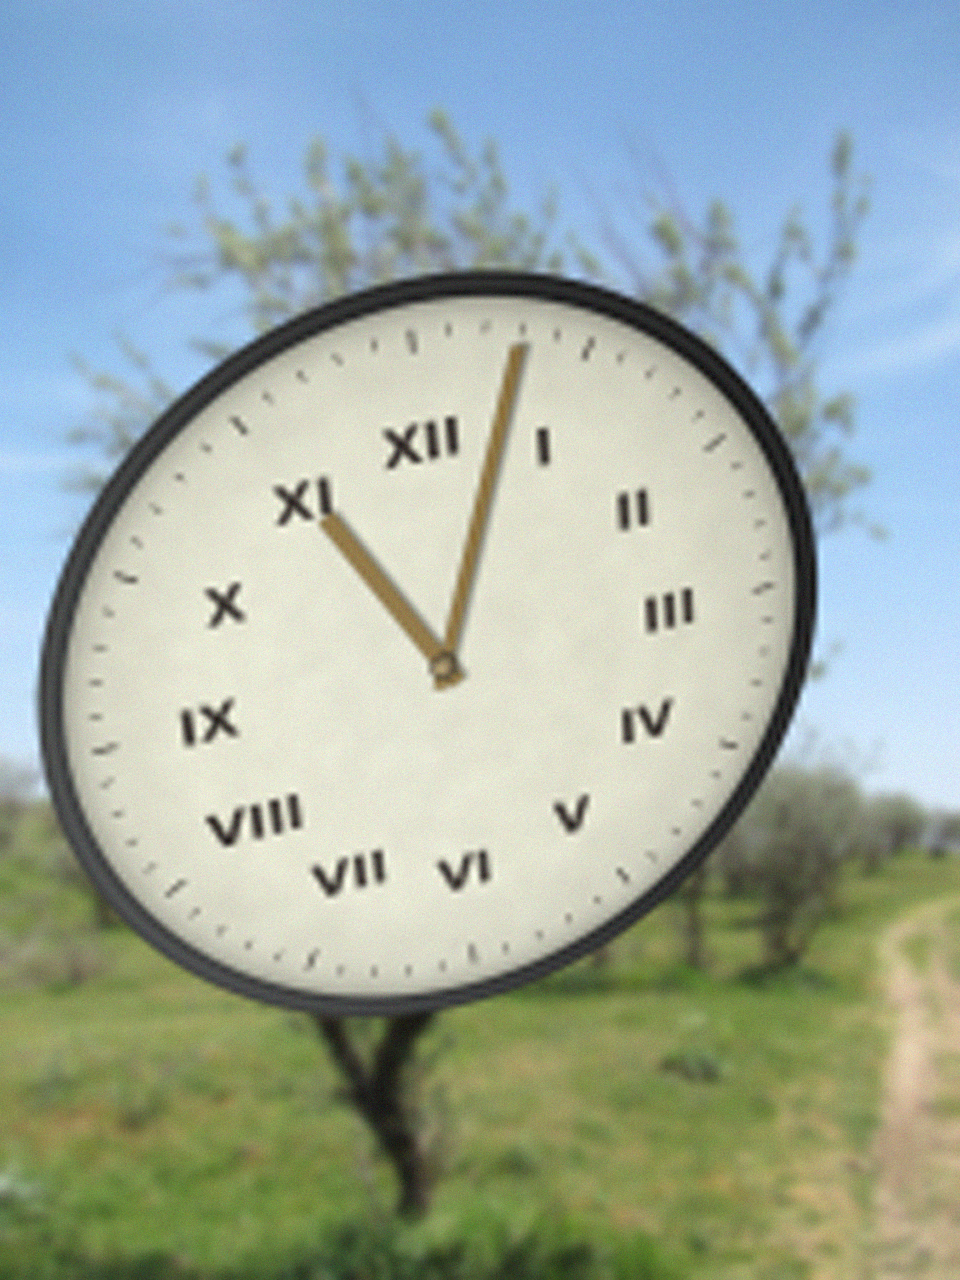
11:03
